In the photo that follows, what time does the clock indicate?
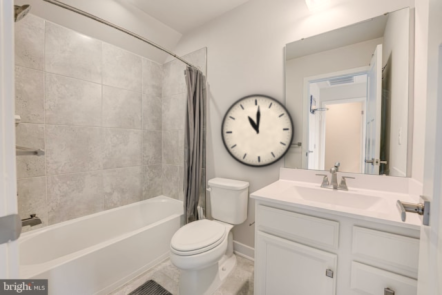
11:01
